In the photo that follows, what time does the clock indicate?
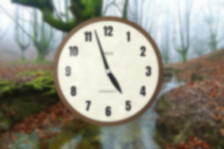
4:57
